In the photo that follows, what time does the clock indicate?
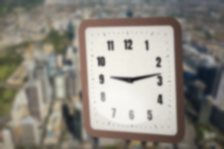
9:13
